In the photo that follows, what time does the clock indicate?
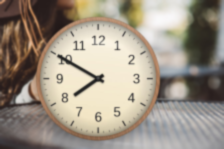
7:50
